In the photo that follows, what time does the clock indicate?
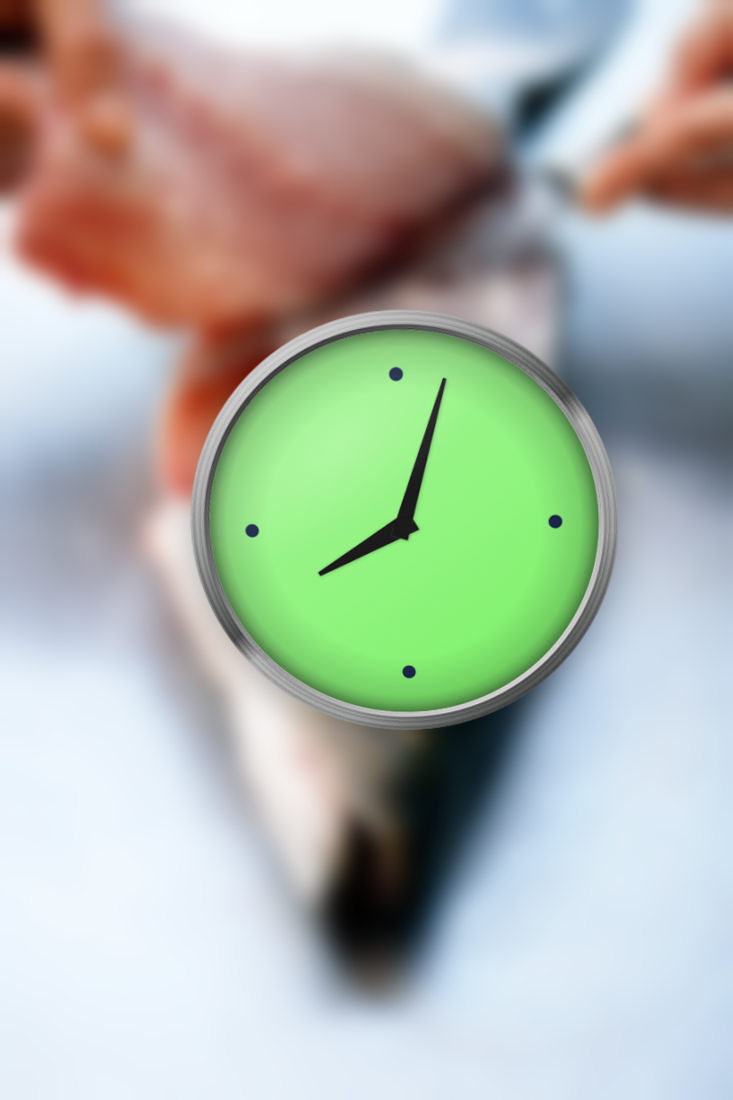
8:03
